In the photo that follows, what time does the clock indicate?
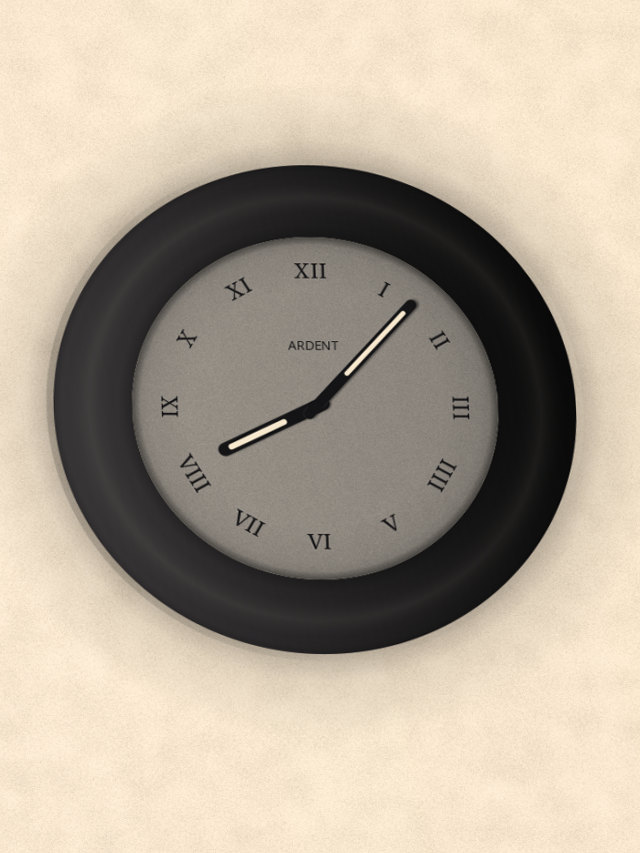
8:07
